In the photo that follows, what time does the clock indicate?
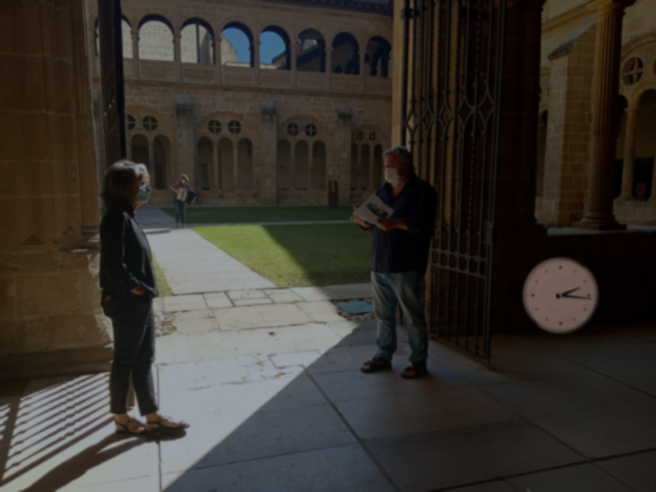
2:16
